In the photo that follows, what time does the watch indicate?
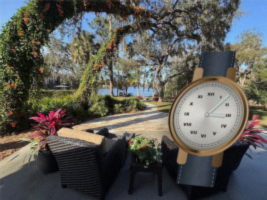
3:07
